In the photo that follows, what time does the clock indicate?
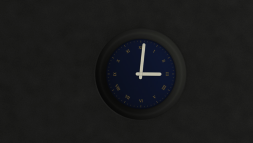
3:01
